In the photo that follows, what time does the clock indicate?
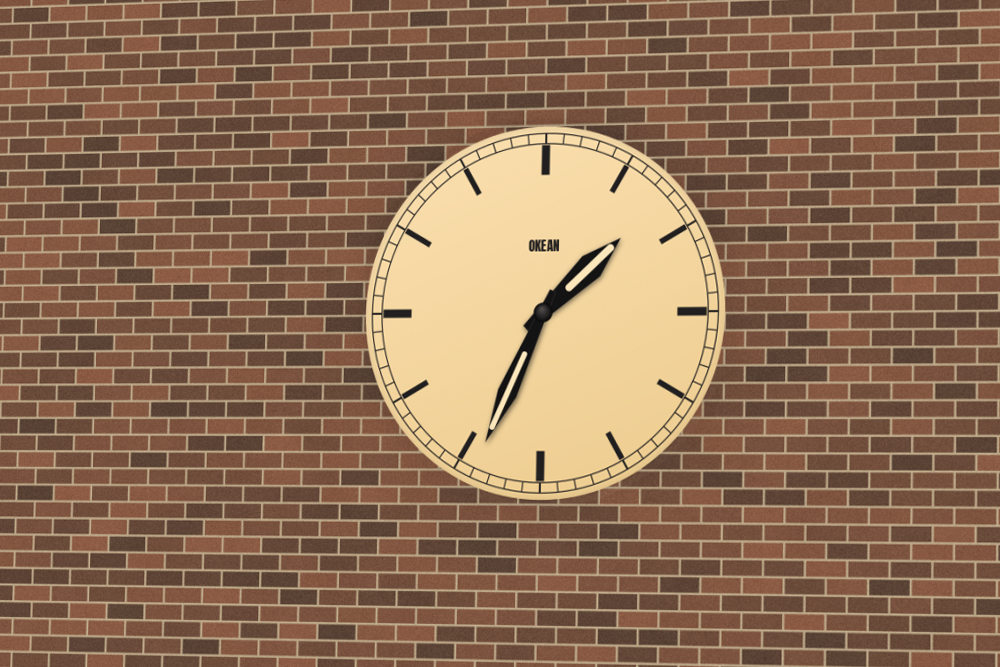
1:34
